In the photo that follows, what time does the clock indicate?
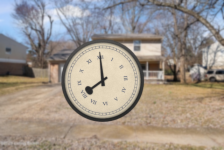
8:00
